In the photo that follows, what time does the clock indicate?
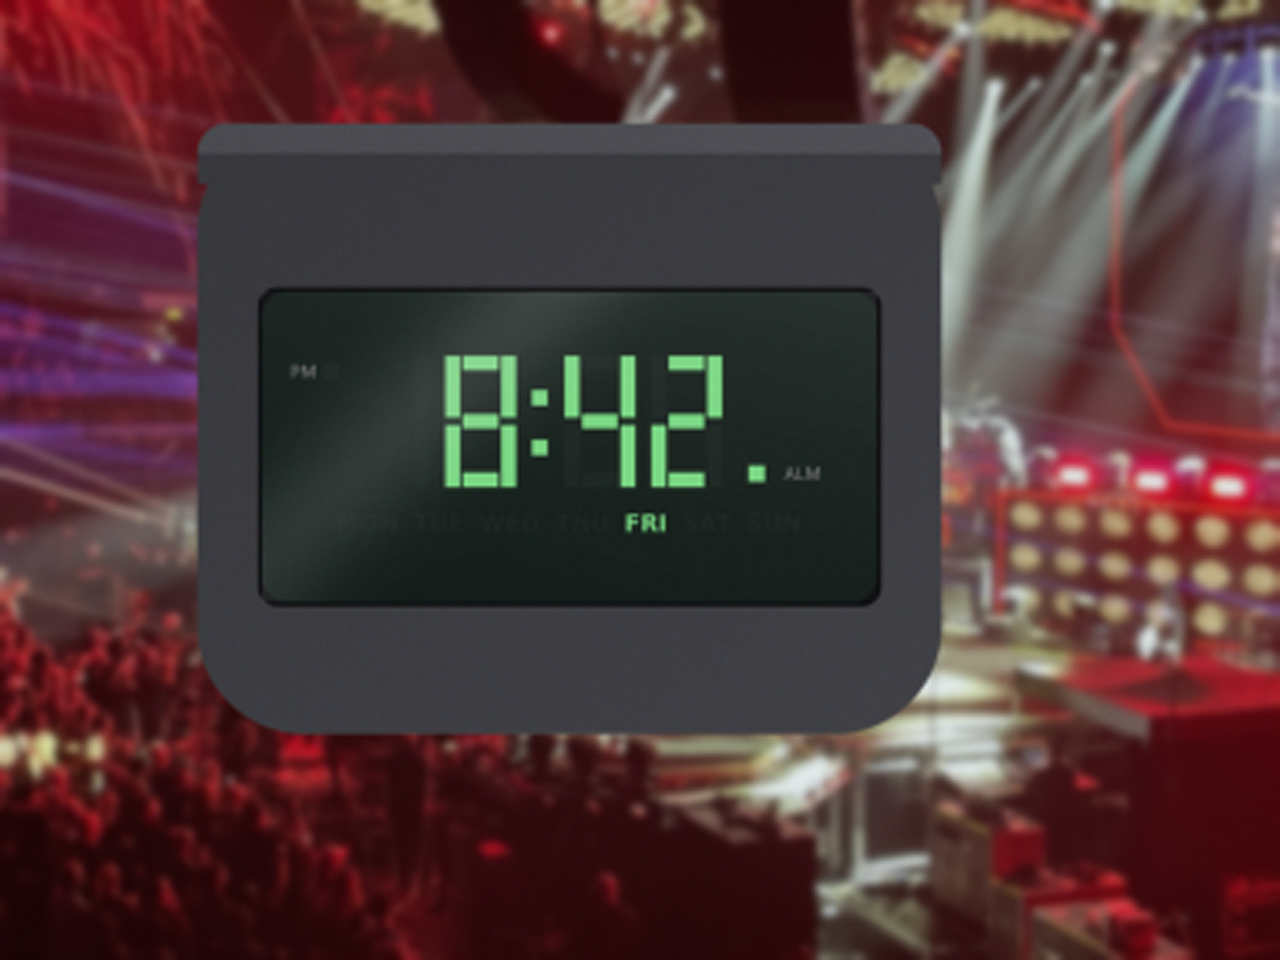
8:42
